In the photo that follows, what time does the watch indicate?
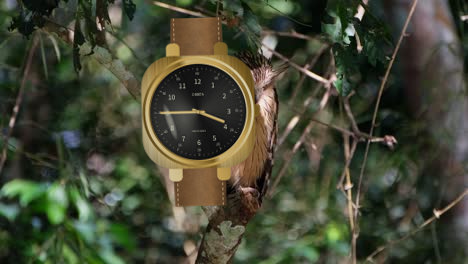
3:45
